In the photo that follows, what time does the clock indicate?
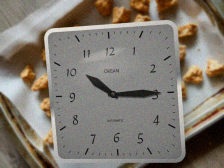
10:15
